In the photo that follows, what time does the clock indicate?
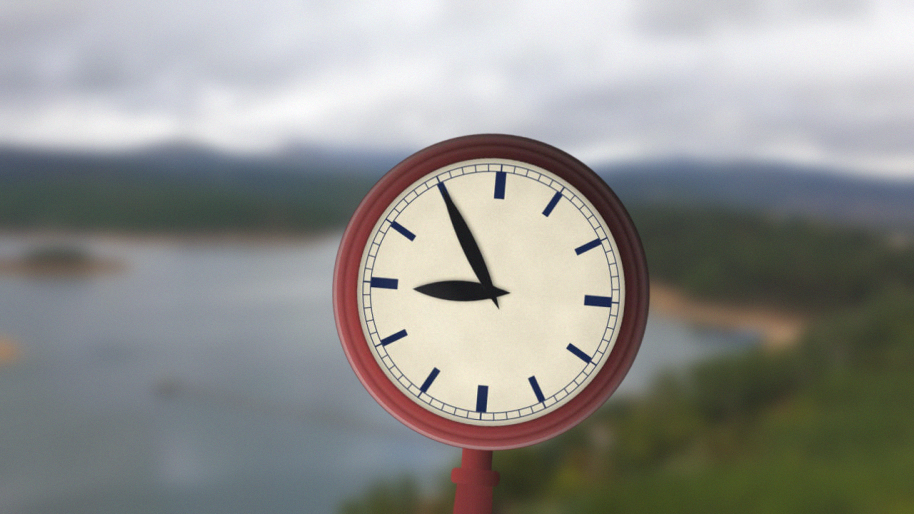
8:55
